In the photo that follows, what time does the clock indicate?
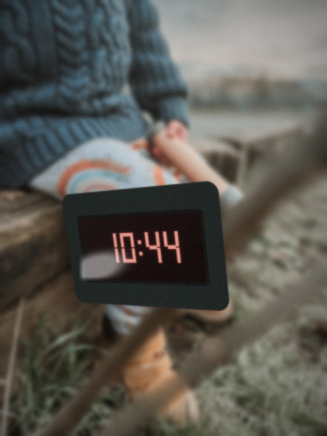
10:44
